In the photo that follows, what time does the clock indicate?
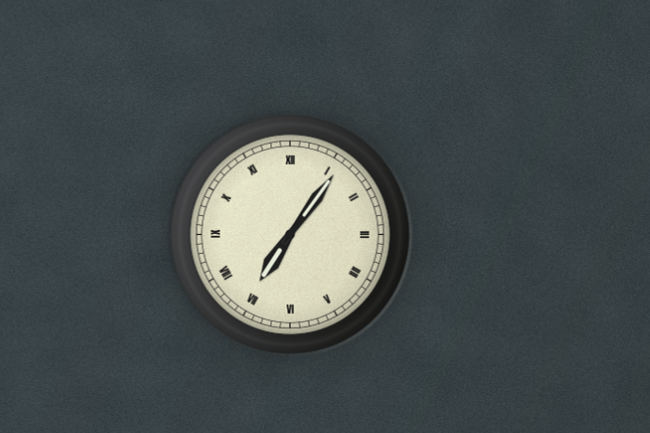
7:06
